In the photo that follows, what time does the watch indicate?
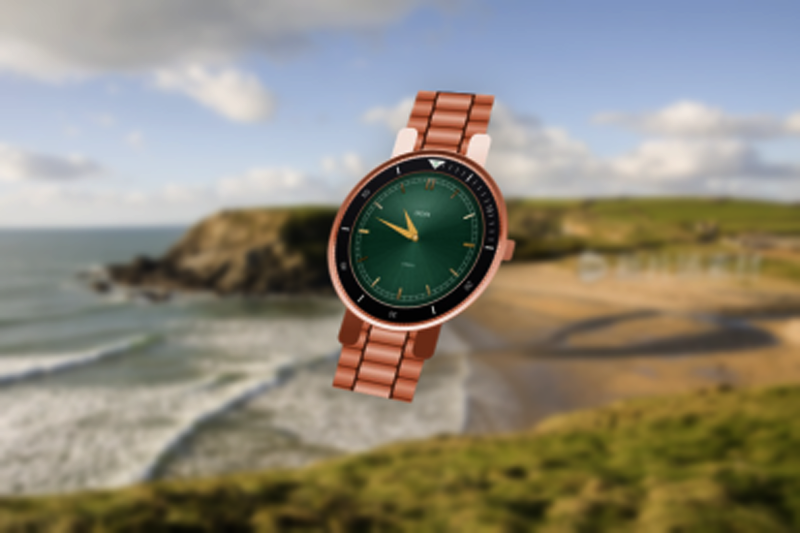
10:48
